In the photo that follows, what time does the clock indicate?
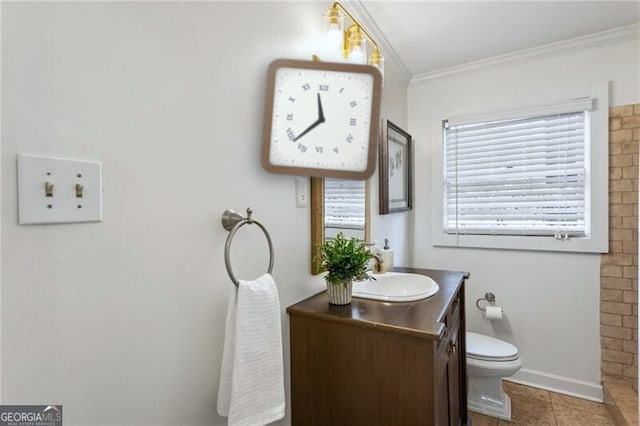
11:38
